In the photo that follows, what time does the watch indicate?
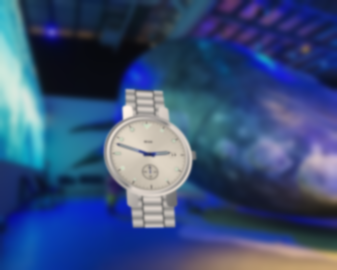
2:48
